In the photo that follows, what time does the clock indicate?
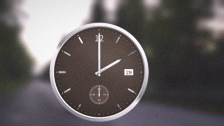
2:00
